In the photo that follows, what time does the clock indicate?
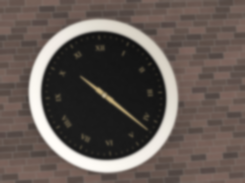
10:22
